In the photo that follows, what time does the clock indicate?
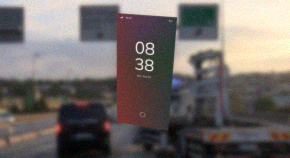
8:38
